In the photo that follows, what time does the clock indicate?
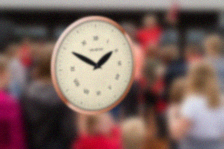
1:50
